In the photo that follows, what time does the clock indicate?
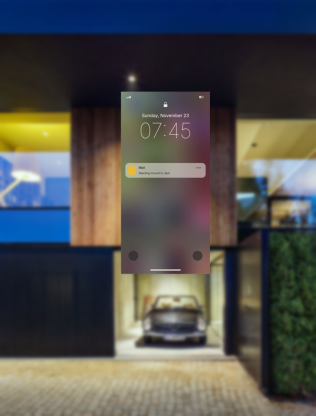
7:45
